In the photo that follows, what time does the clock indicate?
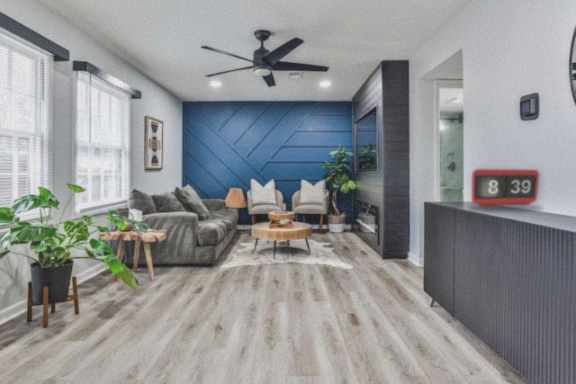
8:39
